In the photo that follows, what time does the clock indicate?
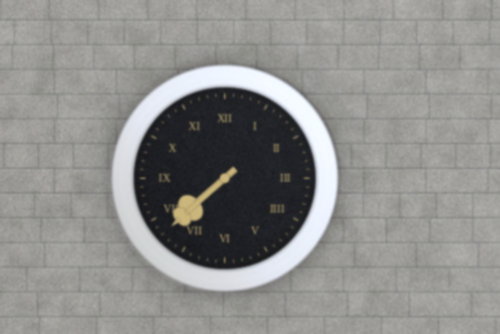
7:38
